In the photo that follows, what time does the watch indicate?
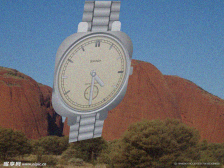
4:30
